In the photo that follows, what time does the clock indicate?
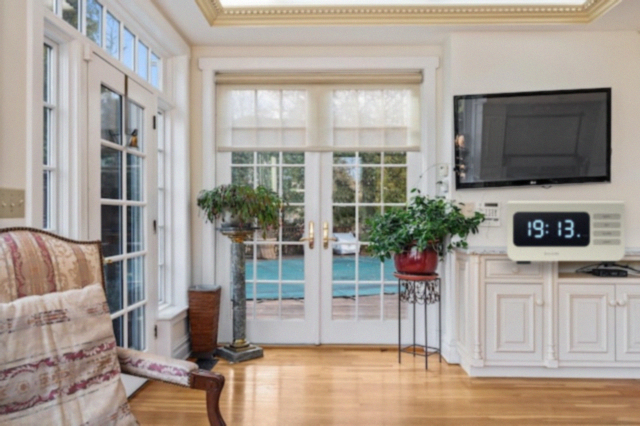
19:13
